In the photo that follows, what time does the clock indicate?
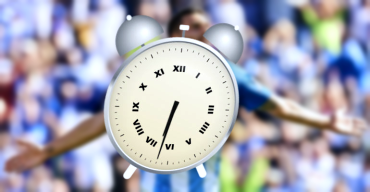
6:32
